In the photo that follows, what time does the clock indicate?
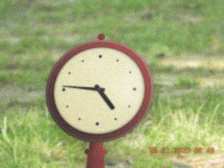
4:46
